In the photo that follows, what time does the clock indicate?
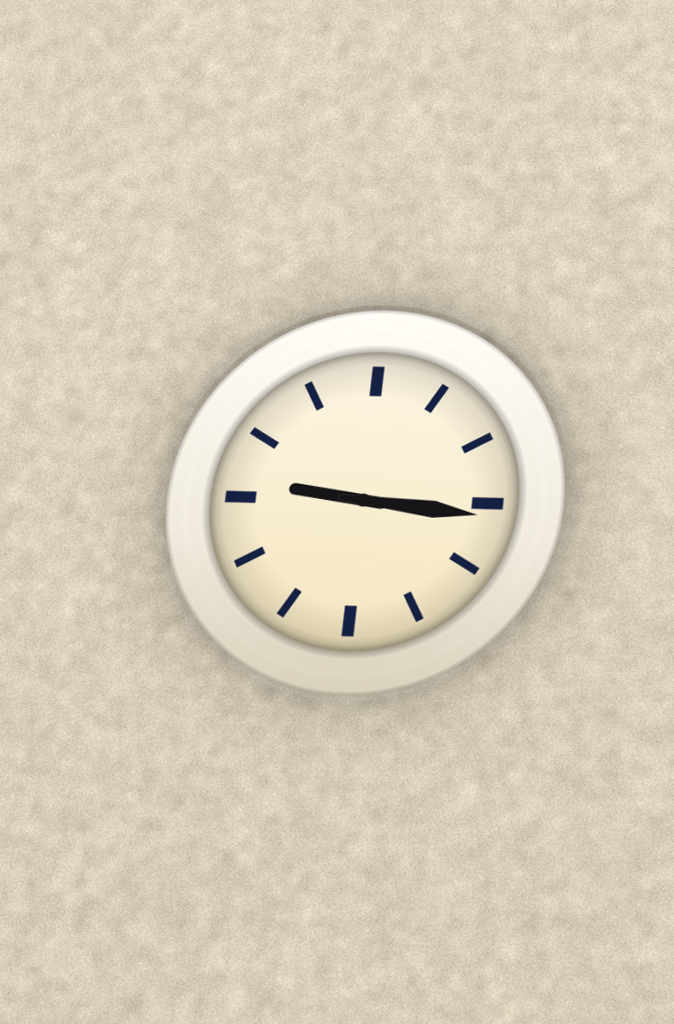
9:16
